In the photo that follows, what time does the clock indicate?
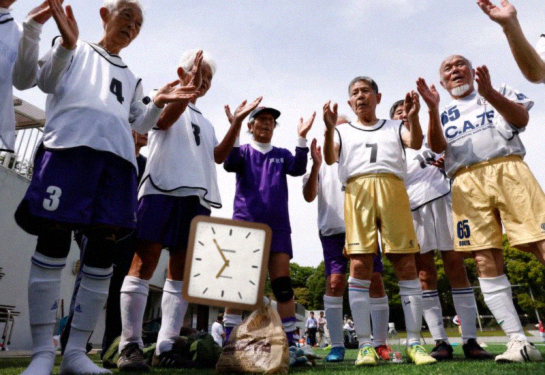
6:54
